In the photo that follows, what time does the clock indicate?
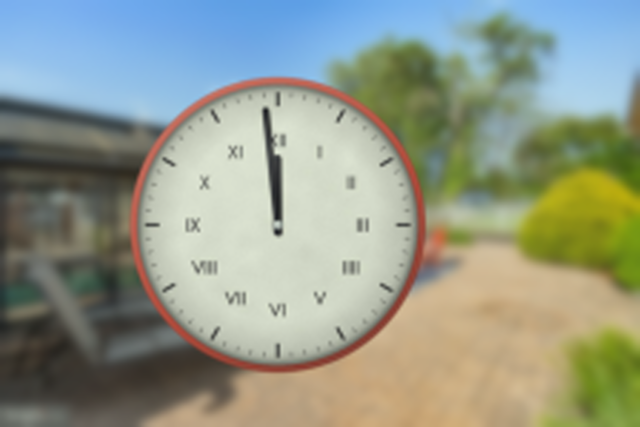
11:59
